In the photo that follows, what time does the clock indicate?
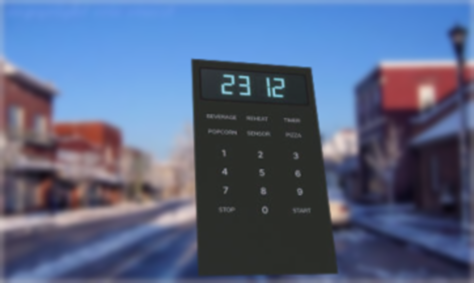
23:12
